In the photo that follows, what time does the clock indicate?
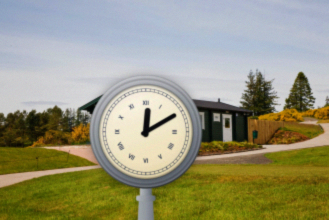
12:10
